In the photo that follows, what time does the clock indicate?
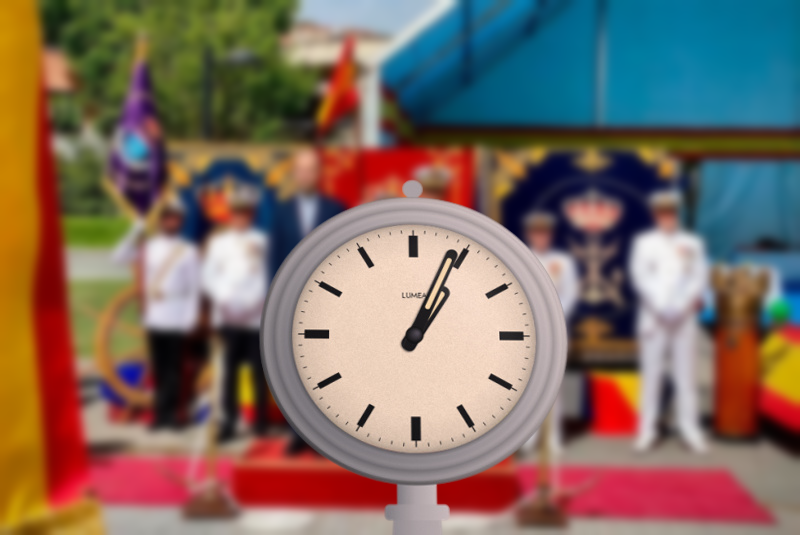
1:04
